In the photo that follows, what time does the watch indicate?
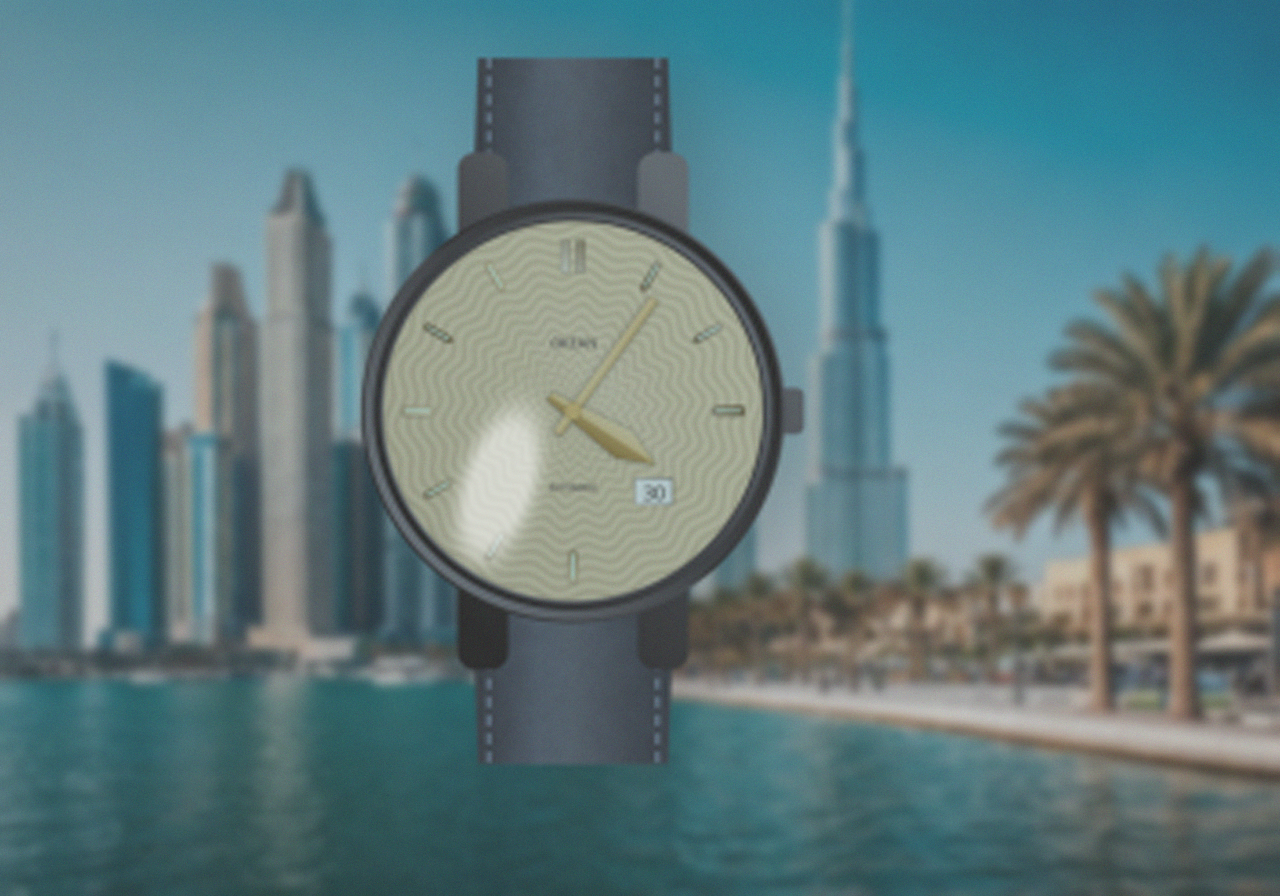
4:06
